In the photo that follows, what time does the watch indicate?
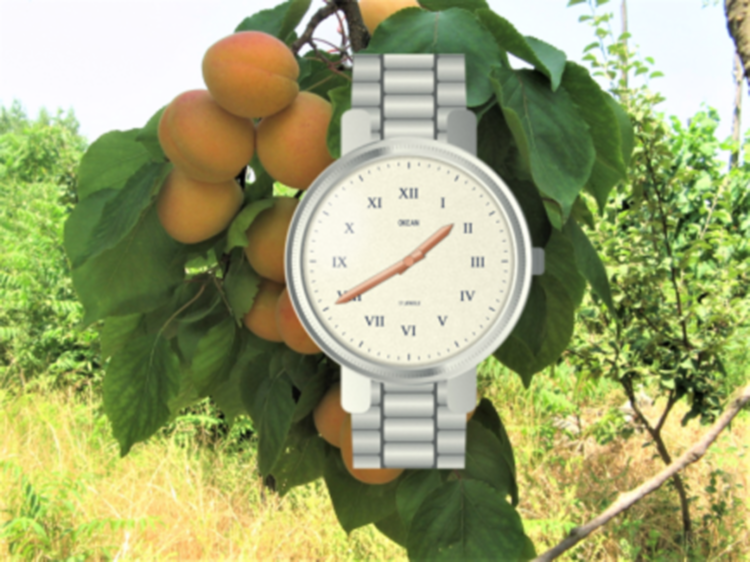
1:40
